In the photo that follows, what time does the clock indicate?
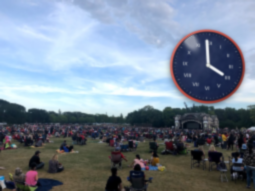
3:59
